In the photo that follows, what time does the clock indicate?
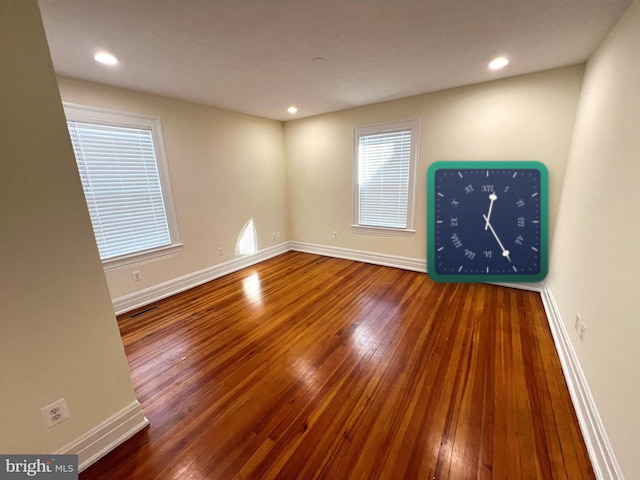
12:25
